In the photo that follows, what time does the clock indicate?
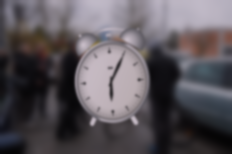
6:05
